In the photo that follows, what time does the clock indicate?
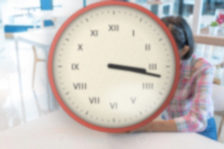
3:17
